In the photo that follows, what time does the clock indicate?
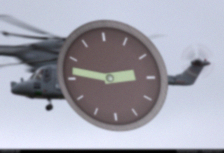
2:47
